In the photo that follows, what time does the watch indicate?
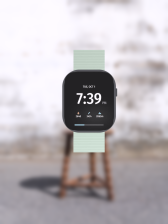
7:39
